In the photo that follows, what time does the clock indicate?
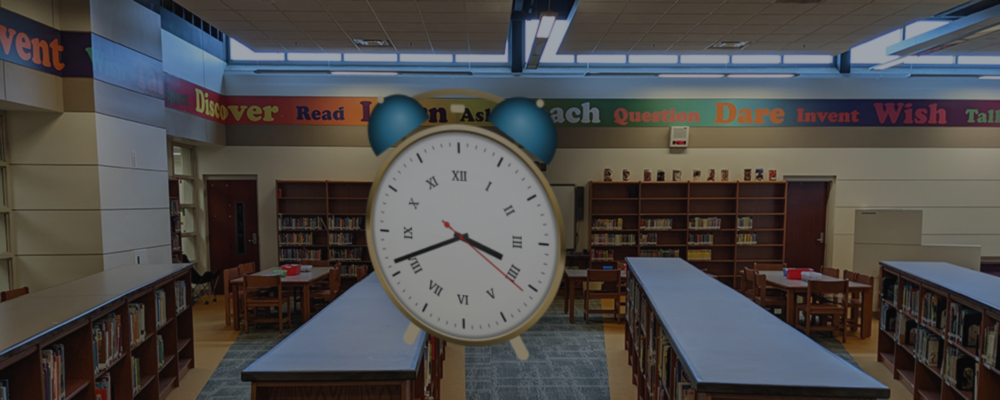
3:41:21
